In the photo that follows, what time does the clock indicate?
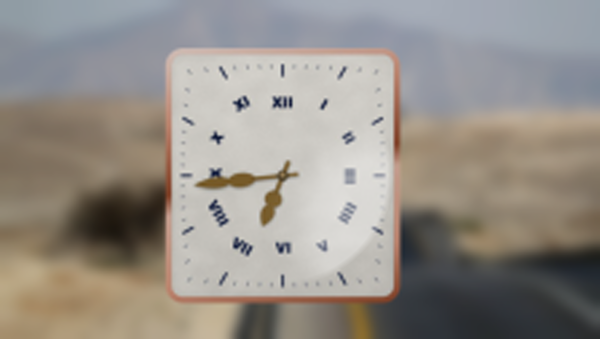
6:44
